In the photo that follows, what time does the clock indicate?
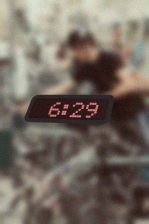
6:29
